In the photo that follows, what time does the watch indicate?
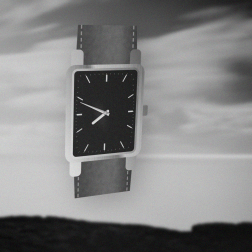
7:49
